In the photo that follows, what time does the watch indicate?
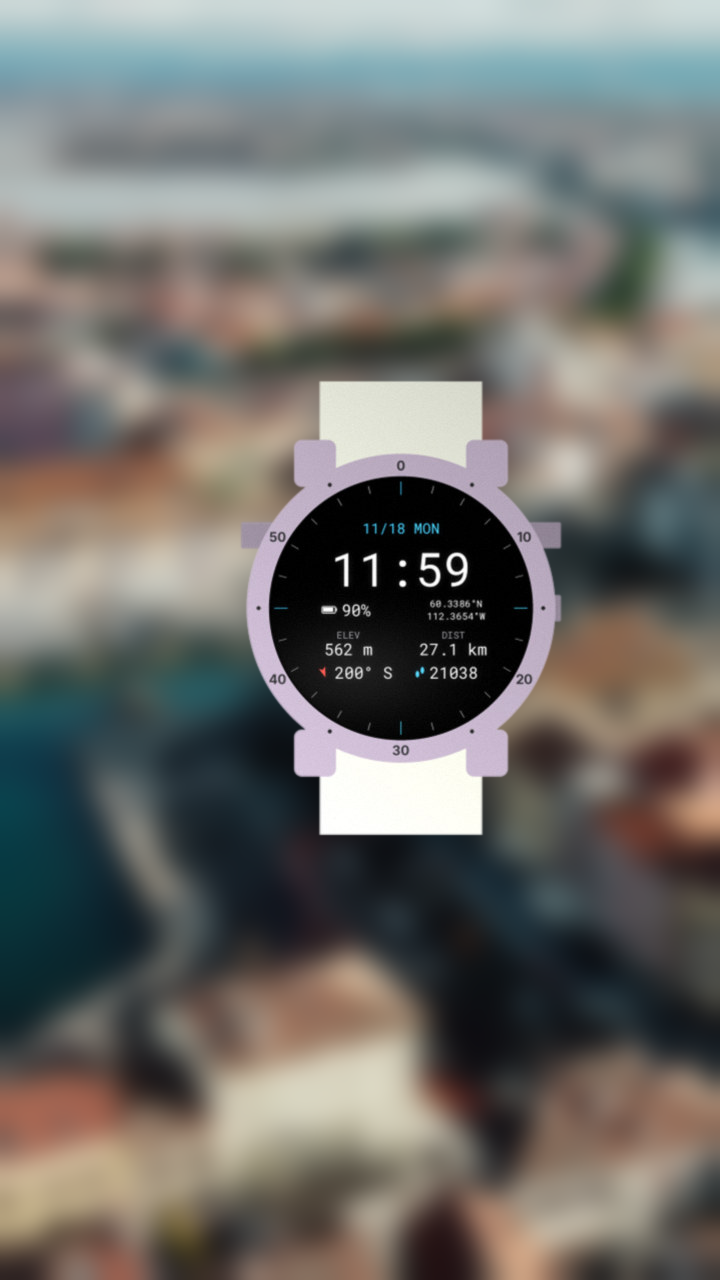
11:59
